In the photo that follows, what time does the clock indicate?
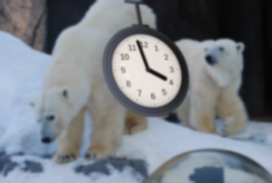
3:58
